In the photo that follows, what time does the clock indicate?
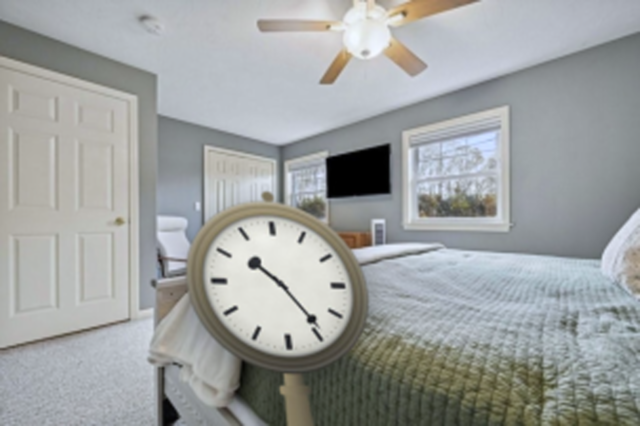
10:24
